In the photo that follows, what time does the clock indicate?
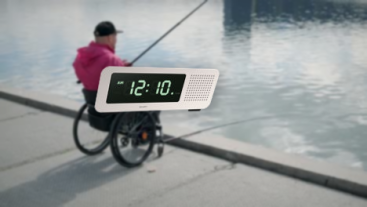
12:10
